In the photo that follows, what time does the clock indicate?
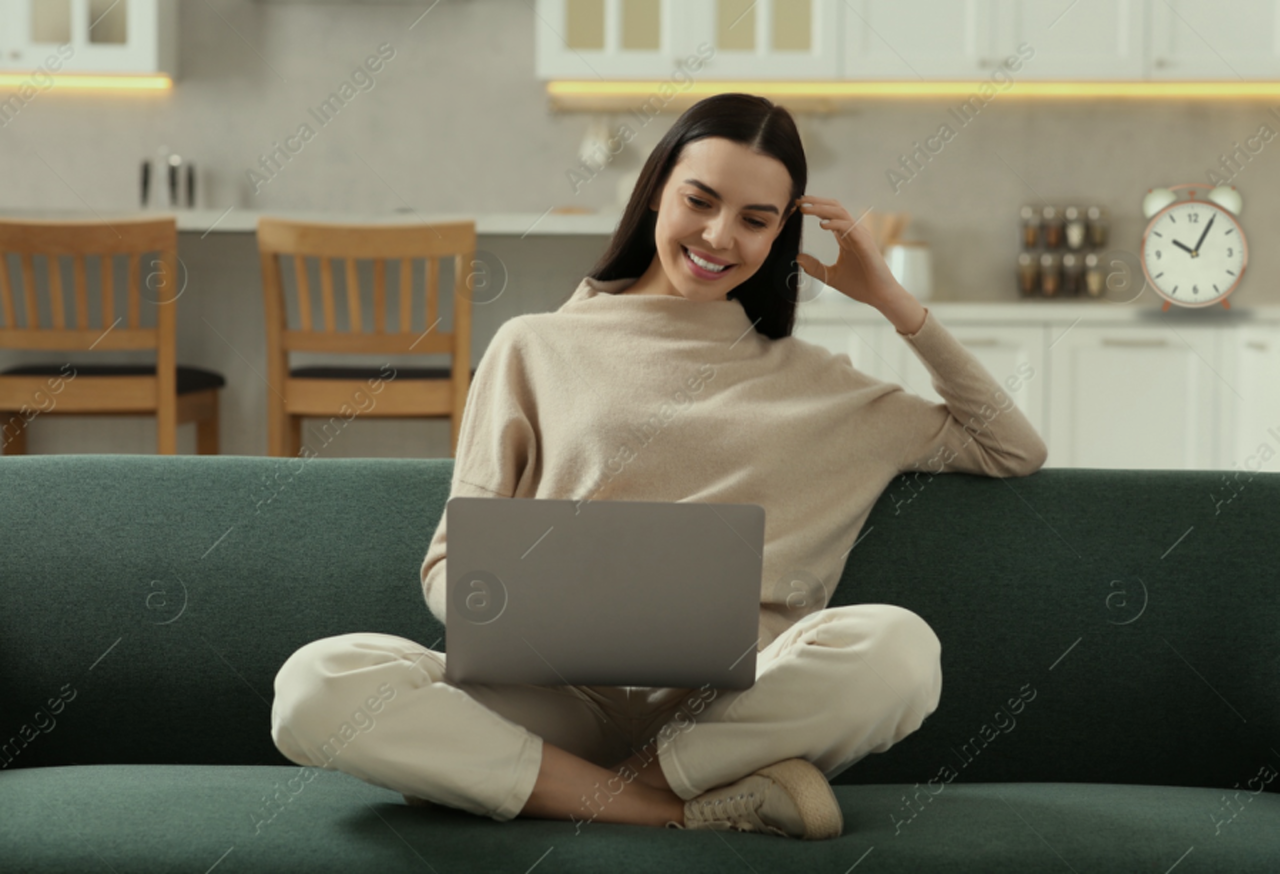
10:05
